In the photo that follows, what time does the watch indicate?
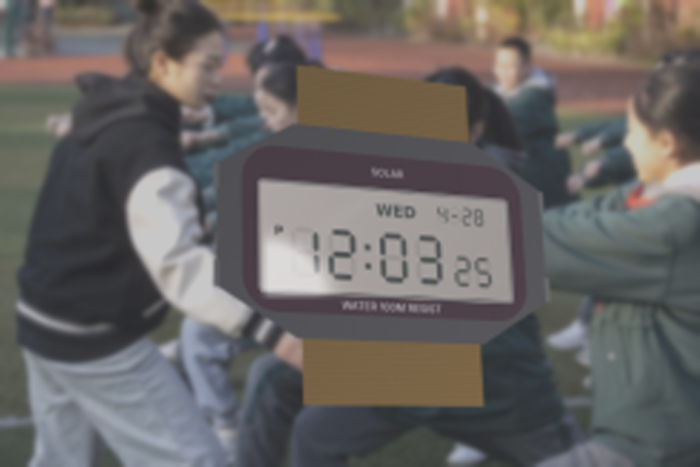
12:03:25
